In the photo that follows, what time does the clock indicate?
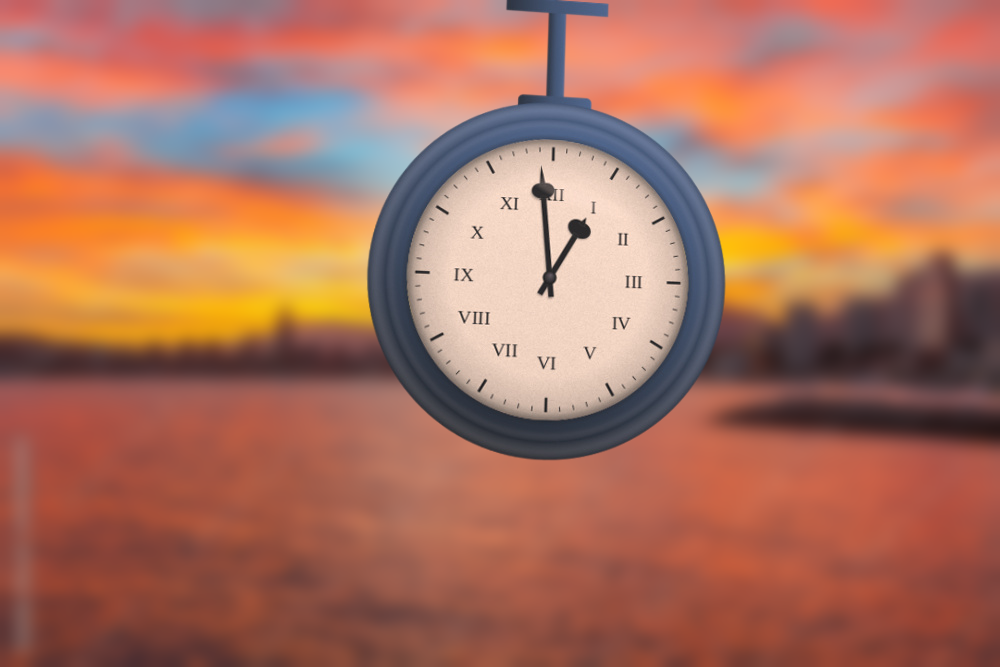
12:59
